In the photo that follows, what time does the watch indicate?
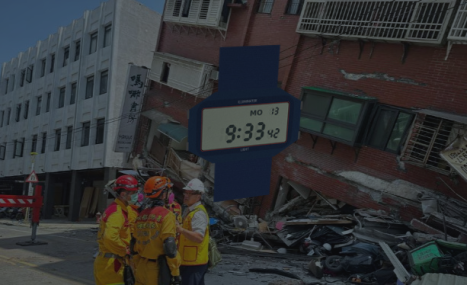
9:33:42
